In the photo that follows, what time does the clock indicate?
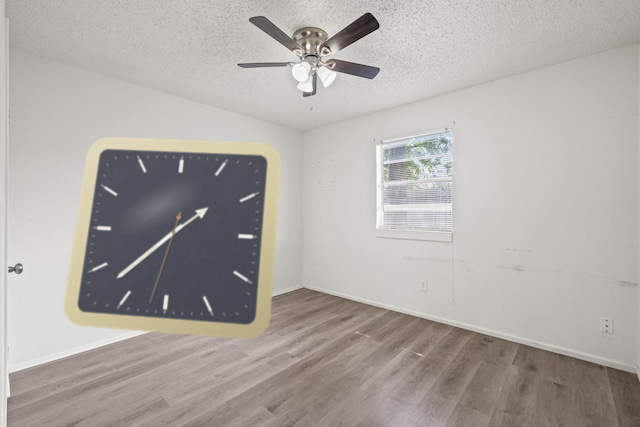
1:37:32
